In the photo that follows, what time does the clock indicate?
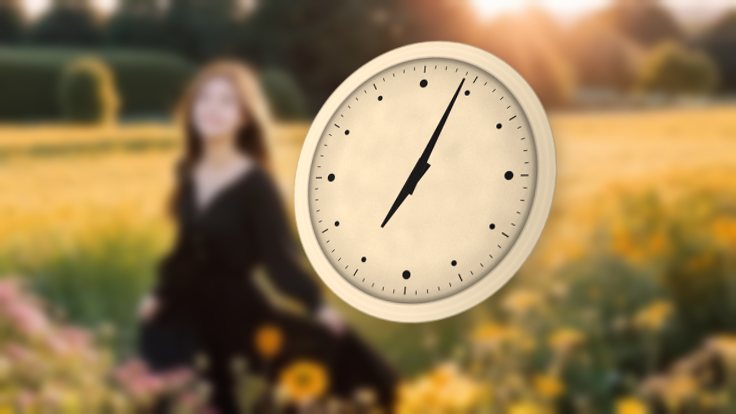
7:04
